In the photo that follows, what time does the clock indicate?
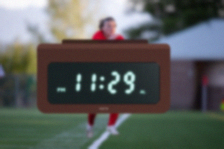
11:29
